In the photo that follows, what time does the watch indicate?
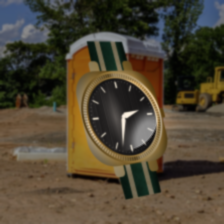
2:33
